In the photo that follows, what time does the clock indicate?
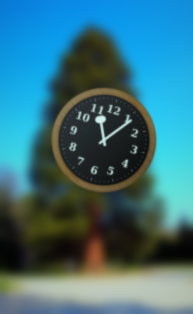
11:06
